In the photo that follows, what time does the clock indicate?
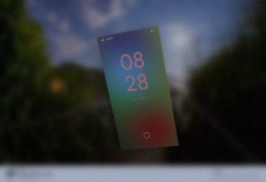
8:28
